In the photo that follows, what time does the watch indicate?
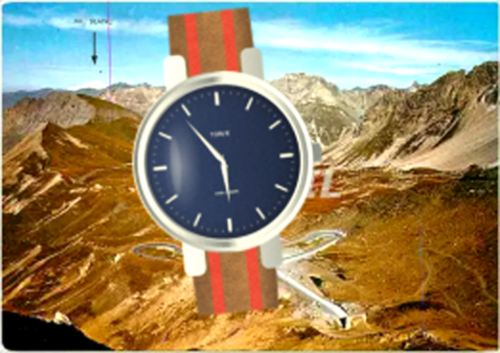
5:54
